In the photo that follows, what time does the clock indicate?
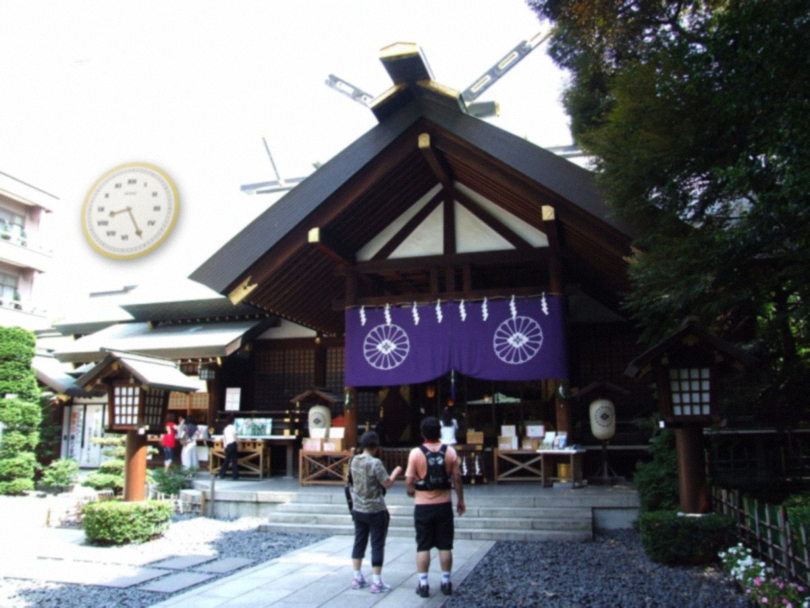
8:25
